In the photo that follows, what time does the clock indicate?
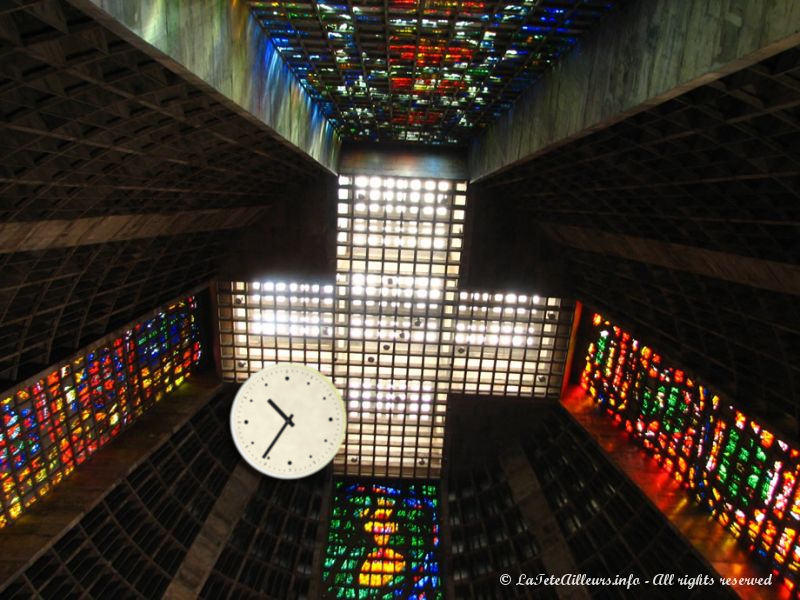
10:36
